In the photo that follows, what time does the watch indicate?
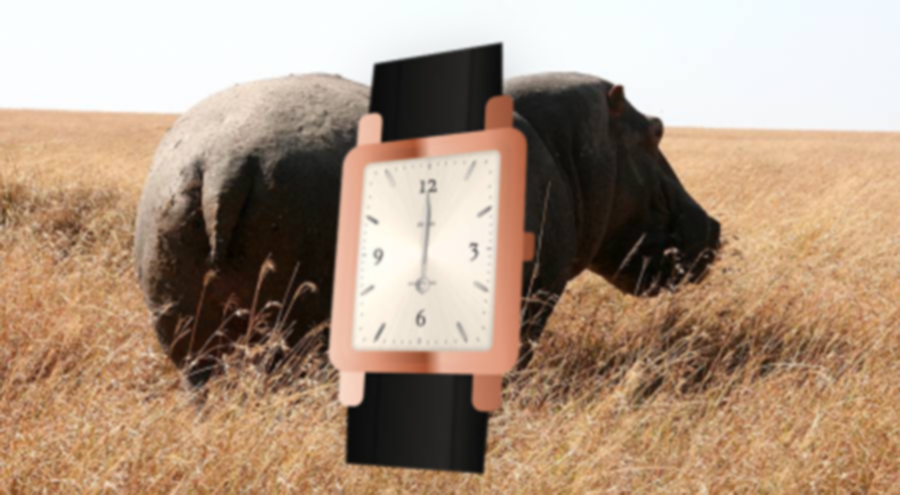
6:00
